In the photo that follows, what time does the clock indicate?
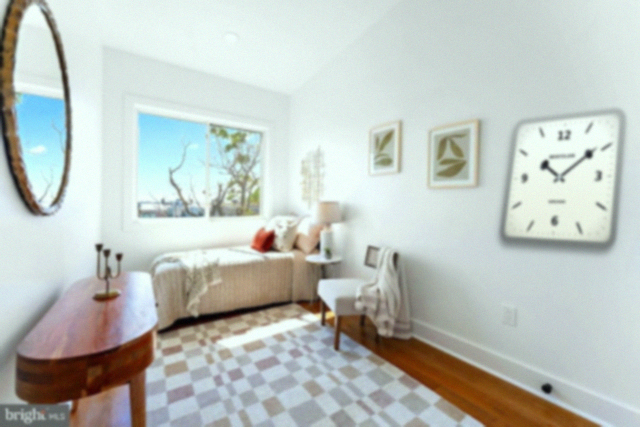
10:09
